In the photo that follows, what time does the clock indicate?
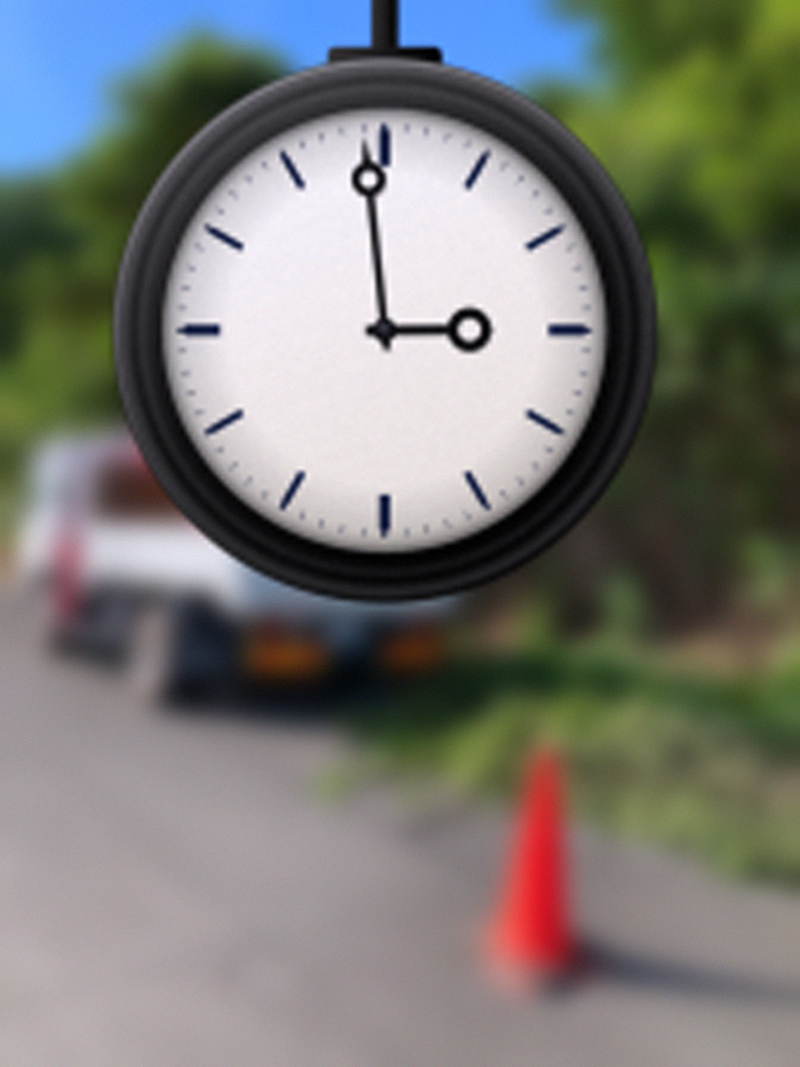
2:59
